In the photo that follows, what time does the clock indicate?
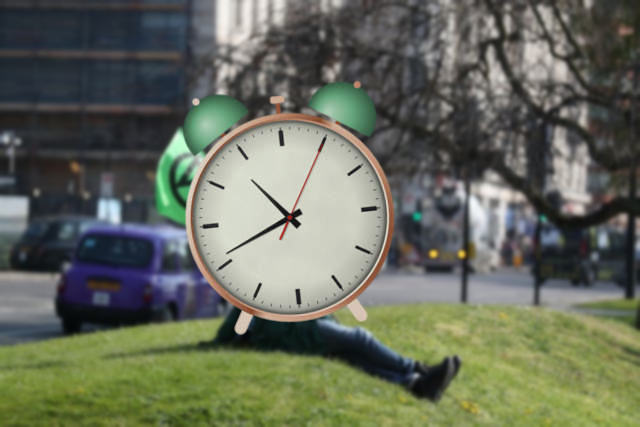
10:41:05
